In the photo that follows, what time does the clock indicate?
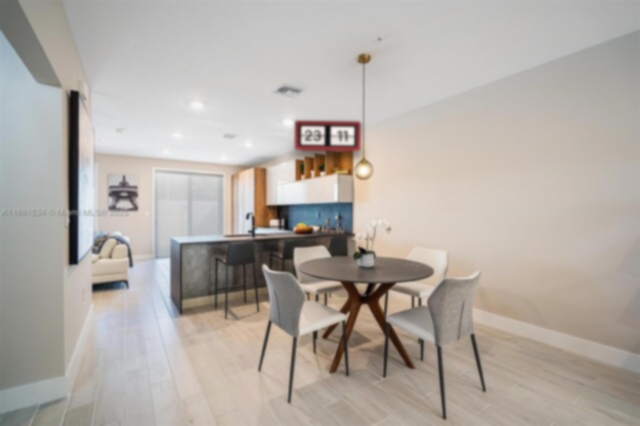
23:11
